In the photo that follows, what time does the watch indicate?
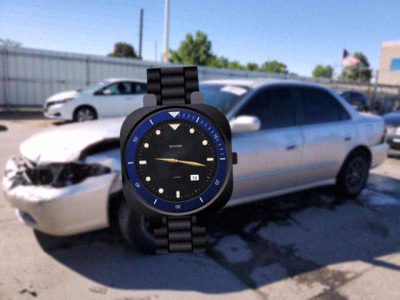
9:17
